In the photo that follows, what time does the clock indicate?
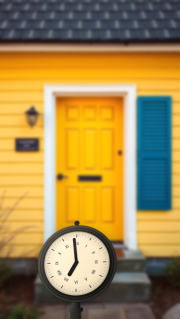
6:59
